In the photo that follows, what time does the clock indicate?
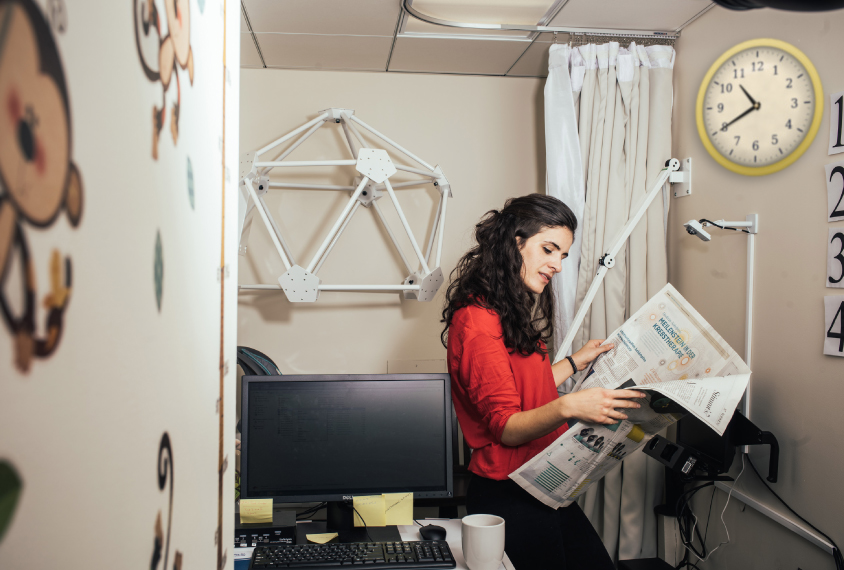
10:40
